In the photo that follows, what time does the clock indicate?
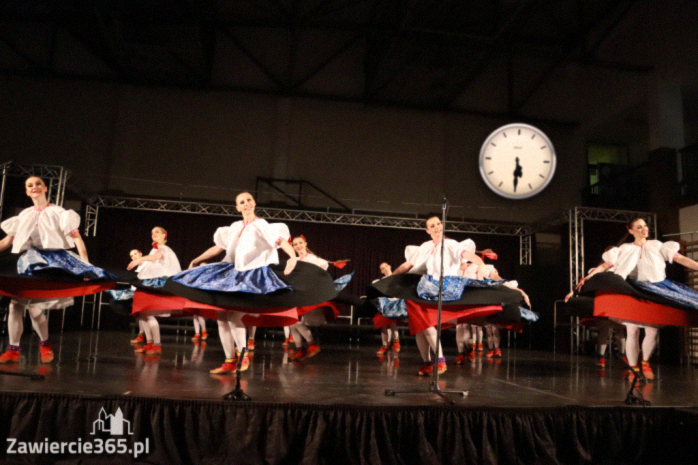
5:30
